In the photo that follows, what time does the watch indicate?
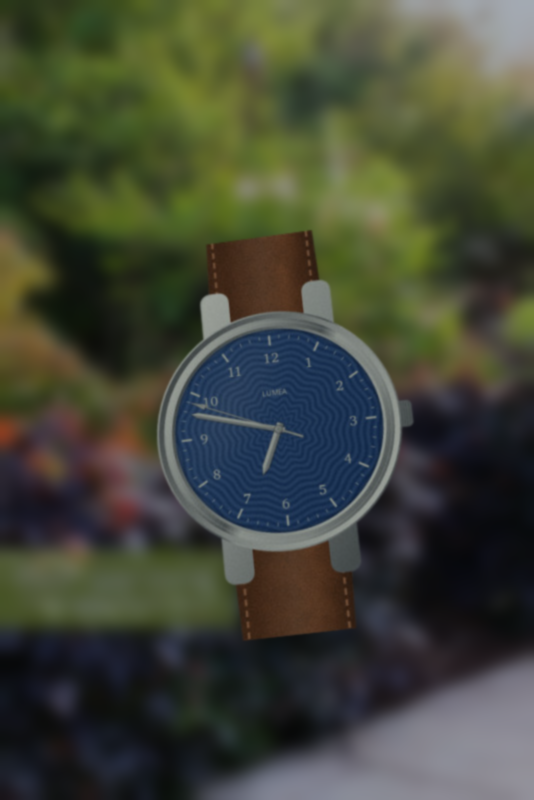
6:47:49
